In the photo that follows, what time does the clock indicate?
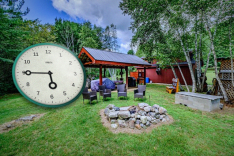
5:45
